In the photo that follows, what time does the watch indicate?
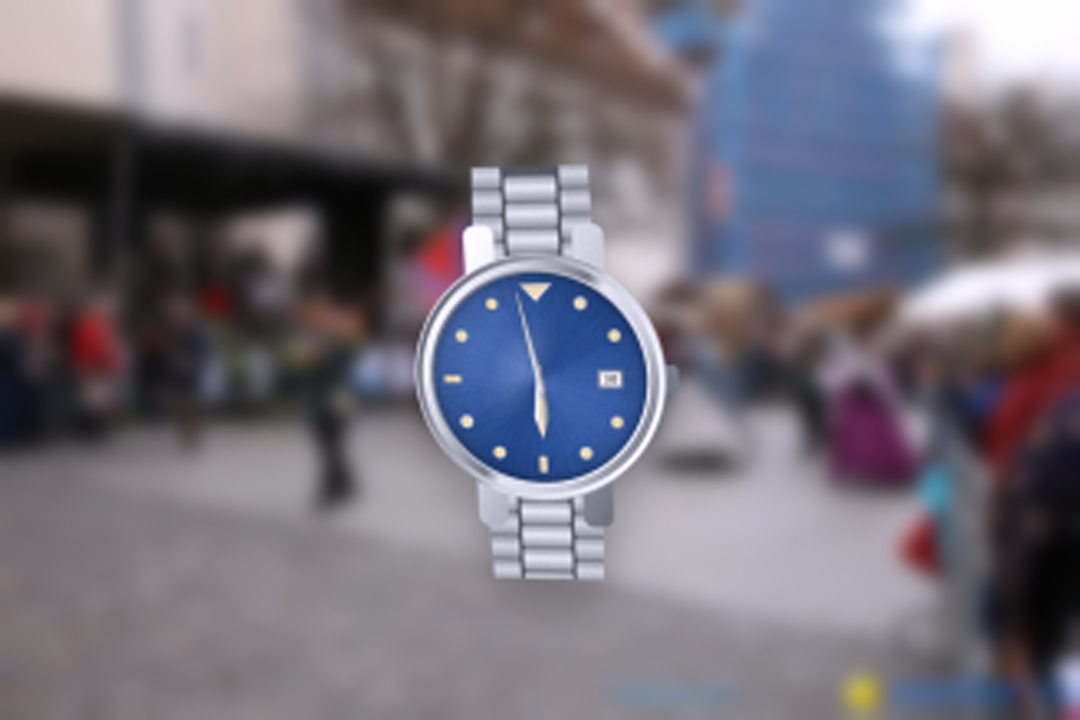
5:58
